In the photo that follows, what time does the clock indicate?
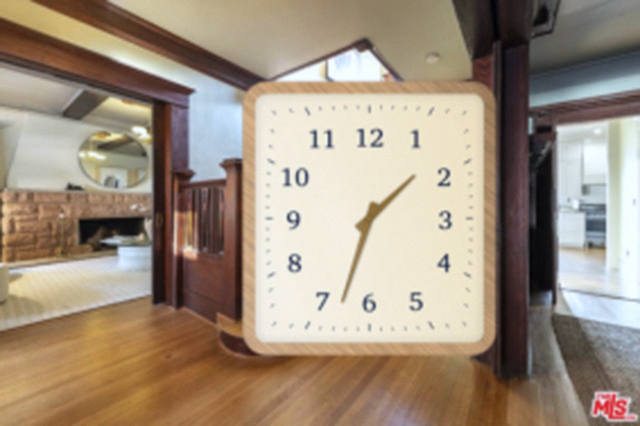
1:33
